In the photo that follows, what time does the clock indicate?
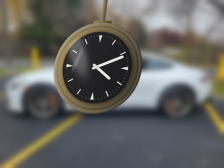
4:11
